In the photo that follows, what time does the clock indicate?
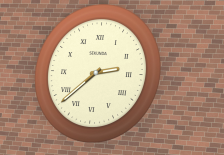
2:38
